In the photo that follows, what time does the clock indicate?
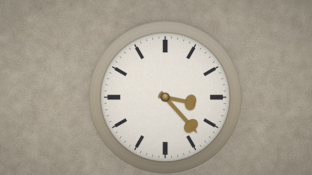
3:23
